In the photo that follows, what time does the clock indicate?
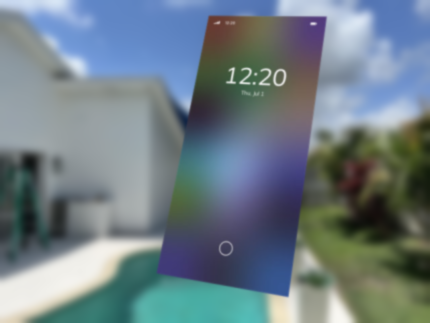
12:20
